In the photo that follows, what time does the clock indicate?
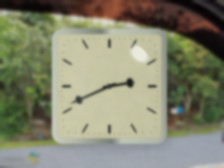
2:41
